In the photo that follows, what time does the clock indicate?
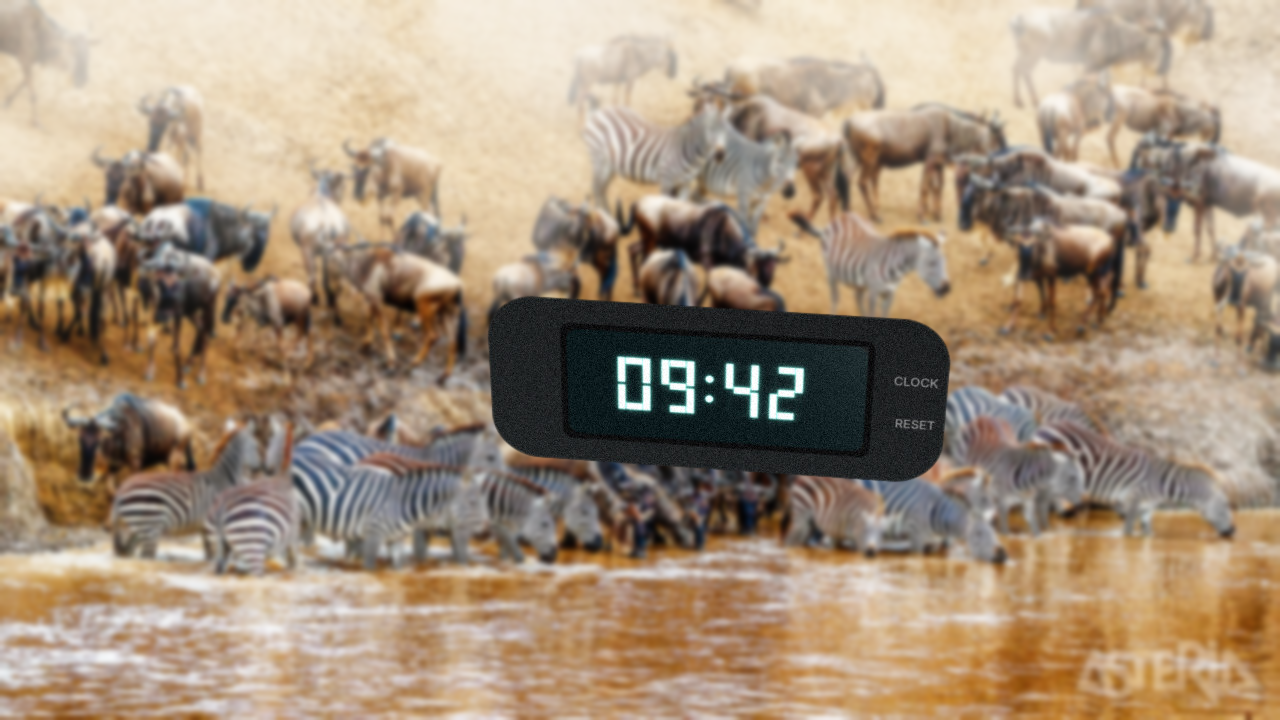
9:42
